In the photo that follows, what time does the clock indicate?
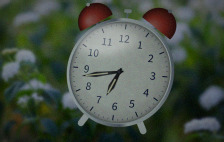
6:43
